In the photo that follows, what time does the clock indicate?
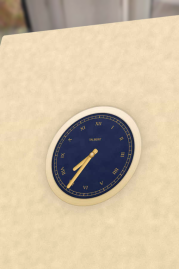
7:35
